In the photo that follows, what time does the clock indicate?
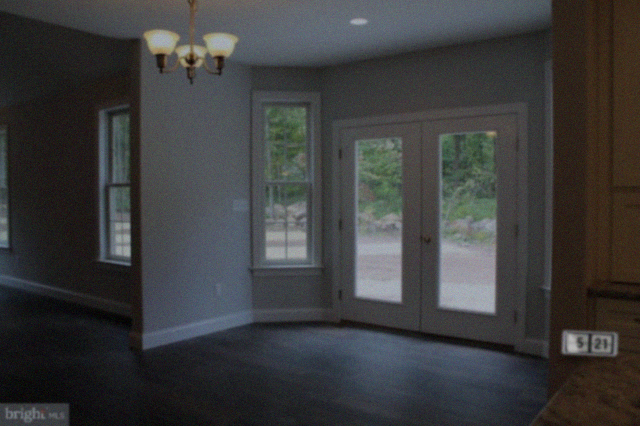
5:21
